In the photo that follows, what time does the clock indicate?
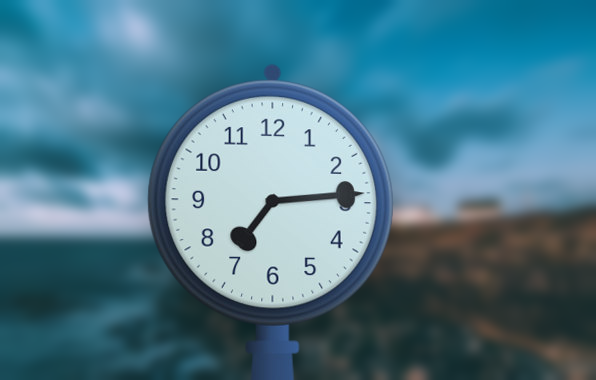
7:14
